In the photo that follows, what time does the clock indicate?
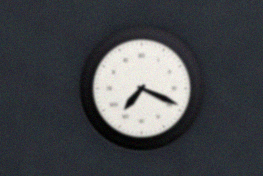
7:19
